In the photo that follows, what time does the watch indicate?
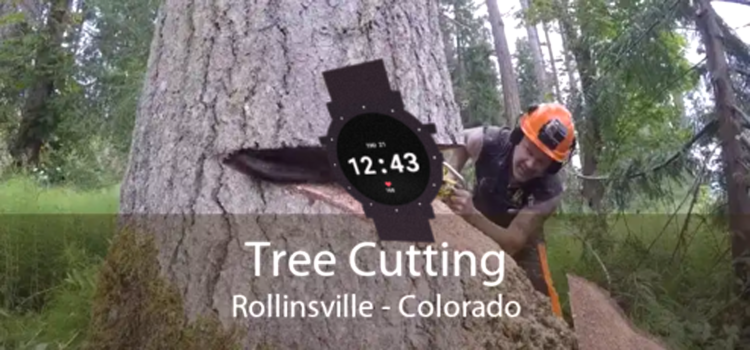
12:43
